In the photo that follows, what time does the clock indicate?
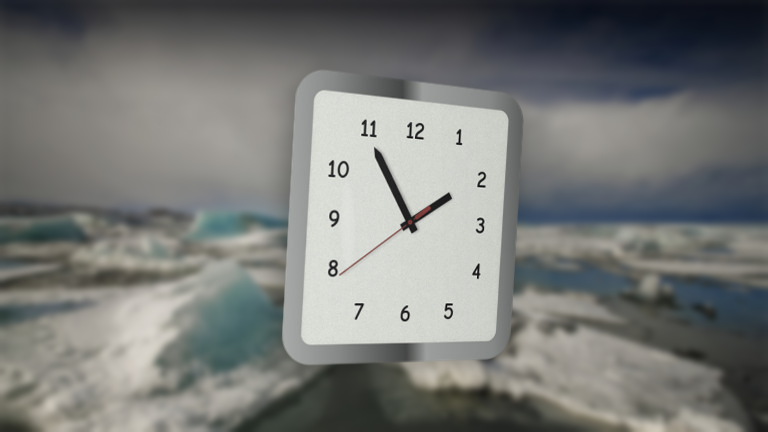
1:54:39
